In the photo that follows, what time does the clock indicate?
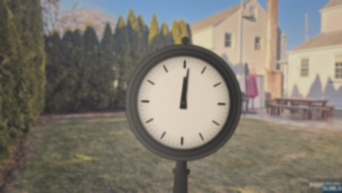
12:01
